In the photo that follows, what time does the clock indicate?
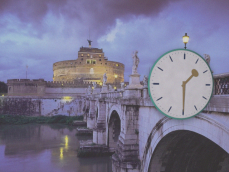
1:30
